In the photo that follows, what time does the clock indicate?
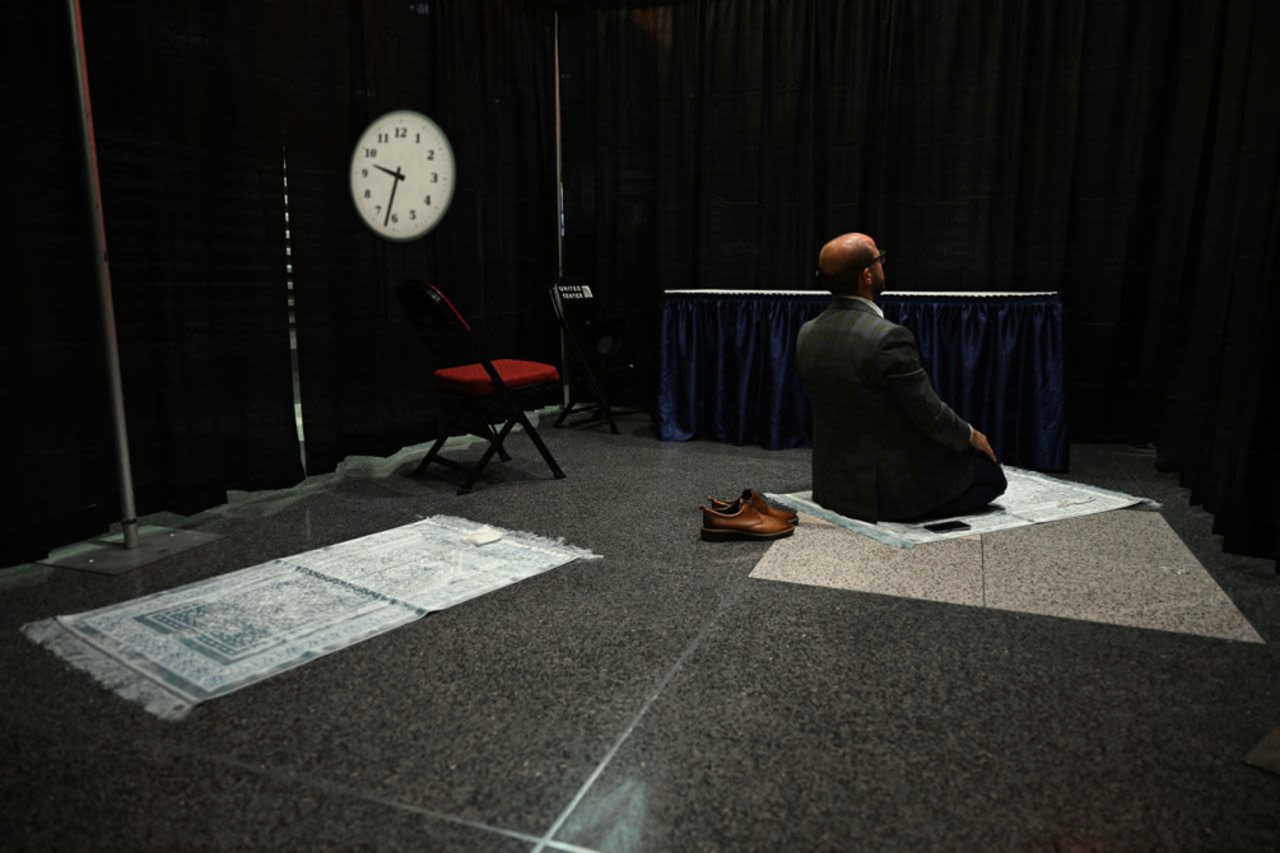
9:32
